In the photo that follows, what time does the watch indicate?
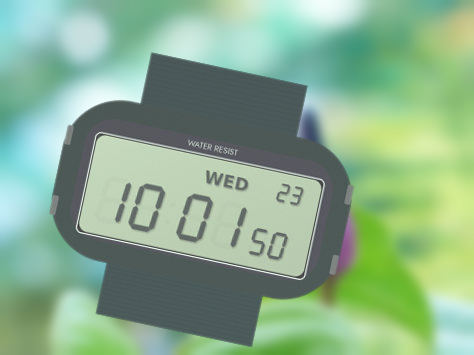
10:01:50
